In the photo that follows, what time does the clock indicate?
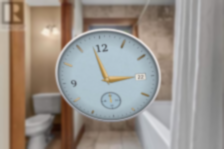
2:58
